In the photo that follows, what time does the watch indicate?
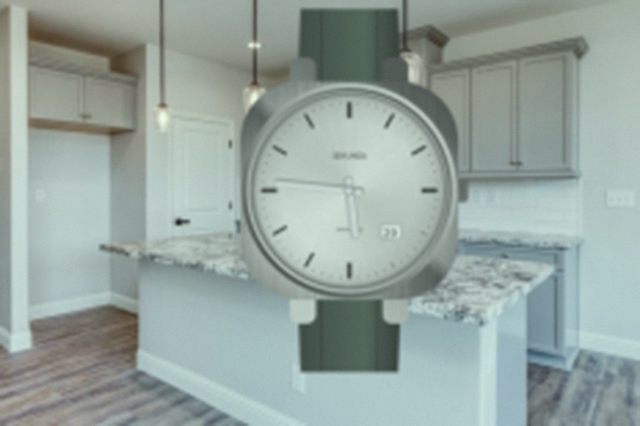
5:46
